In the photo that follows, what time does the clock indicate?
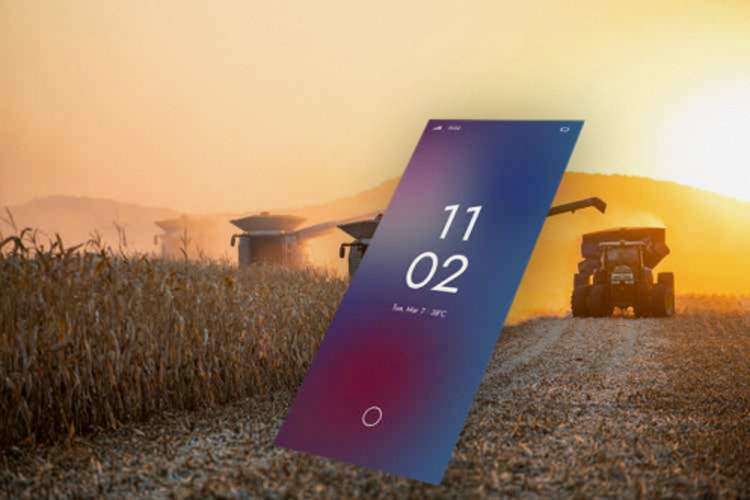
11:02
